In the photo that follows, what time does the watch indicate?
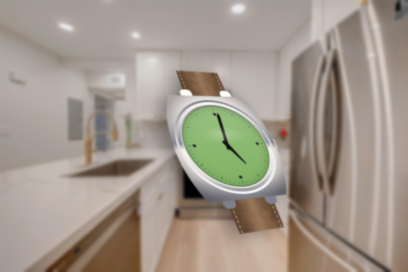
5:01
